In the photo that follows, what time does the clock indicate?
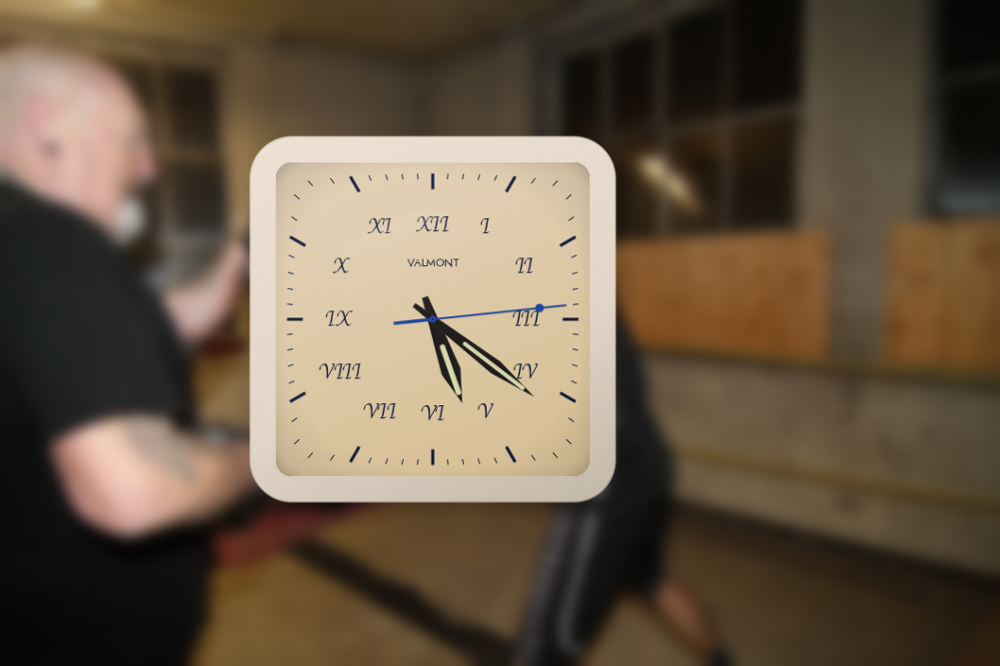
5:21:14
